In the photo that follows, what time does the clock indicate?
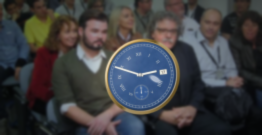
2:49
